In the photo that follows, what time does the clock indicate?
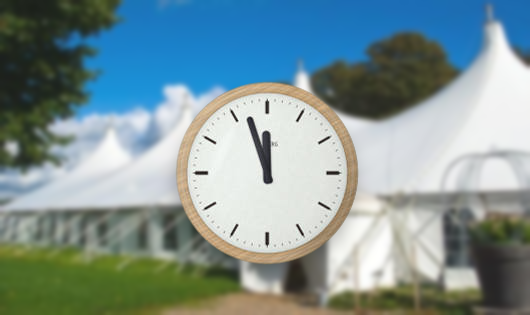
11:57
